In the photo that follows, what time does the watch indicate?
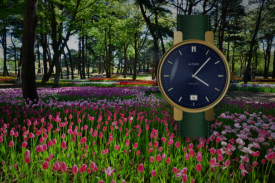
4:07
